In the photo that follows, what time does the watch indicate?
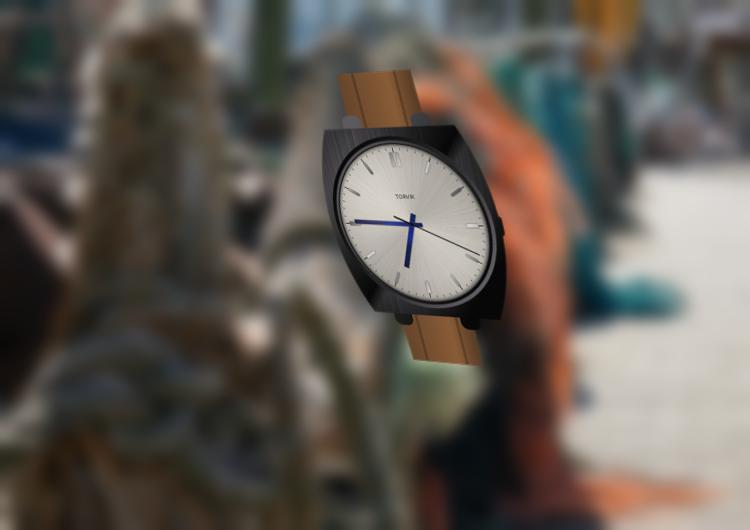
6:45:19
